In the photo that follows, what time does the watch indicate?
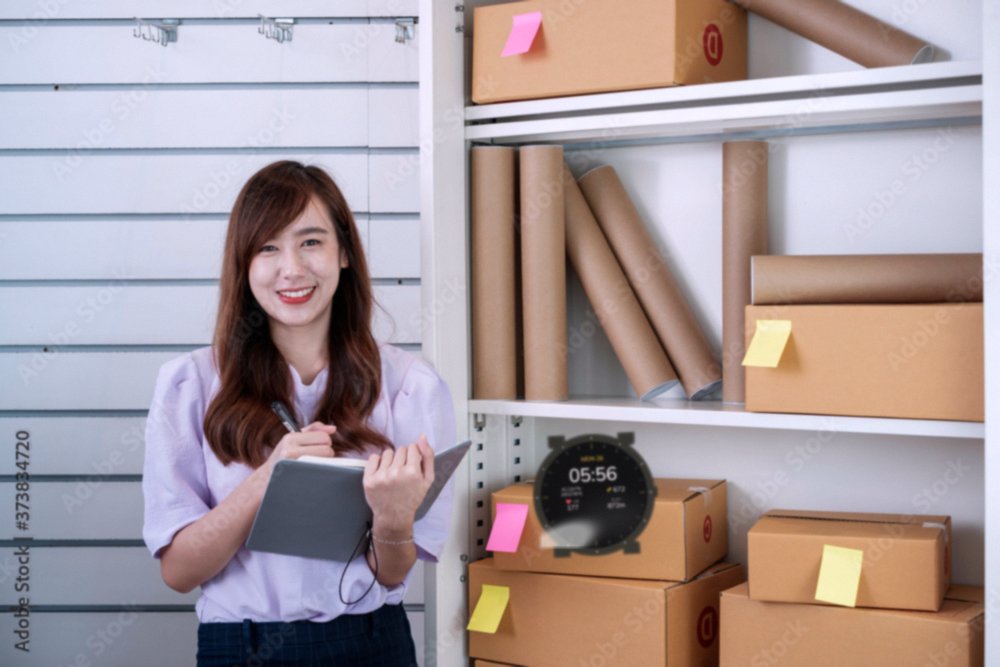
5:56
